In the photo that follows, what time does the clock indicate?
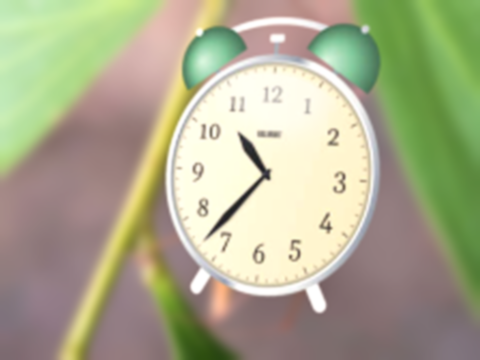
10:37
